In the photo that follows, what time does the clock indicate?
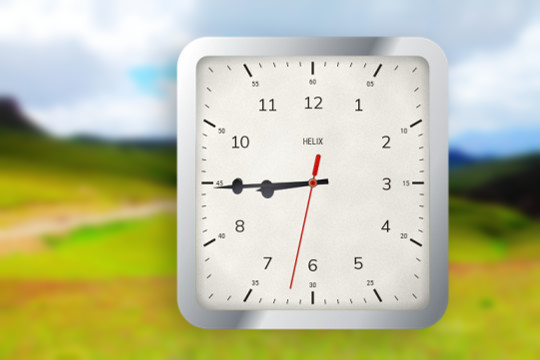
8:44:32
